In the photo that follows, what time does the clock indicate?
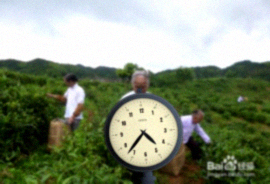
4:37
